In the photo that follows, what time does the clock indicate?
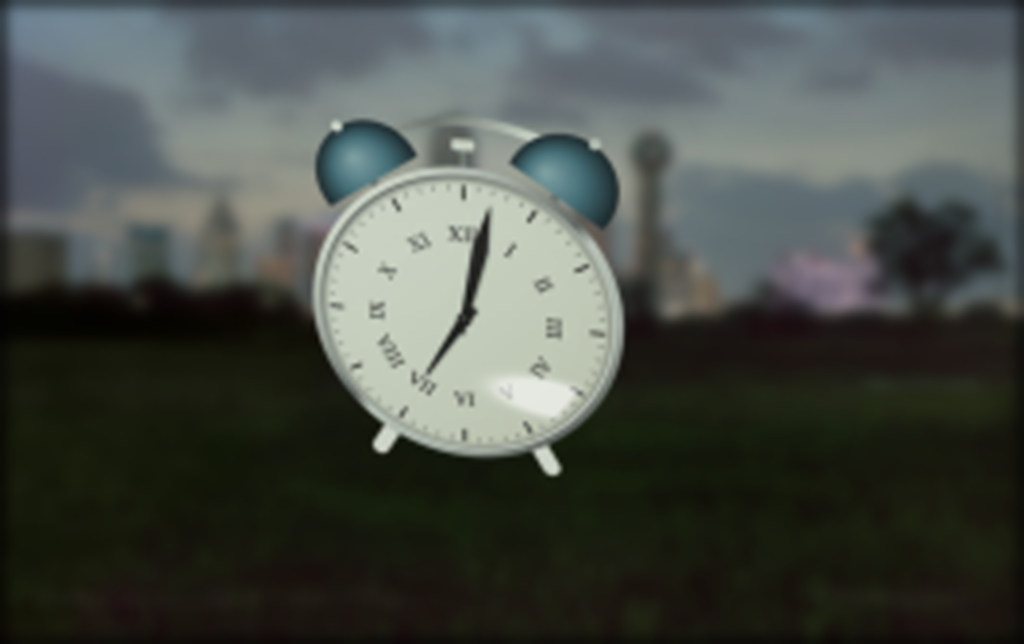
7:02
